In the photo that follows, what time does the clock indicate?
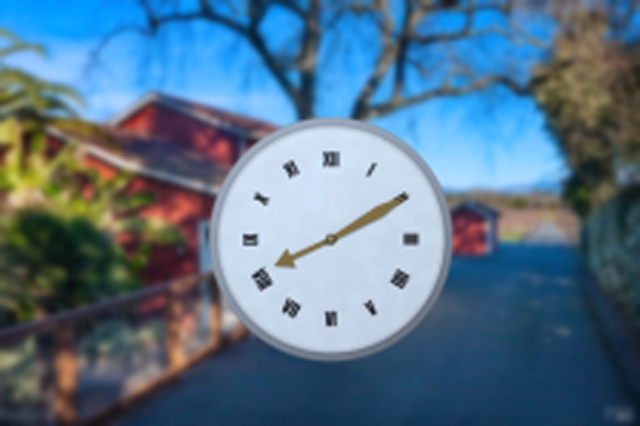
8:10
